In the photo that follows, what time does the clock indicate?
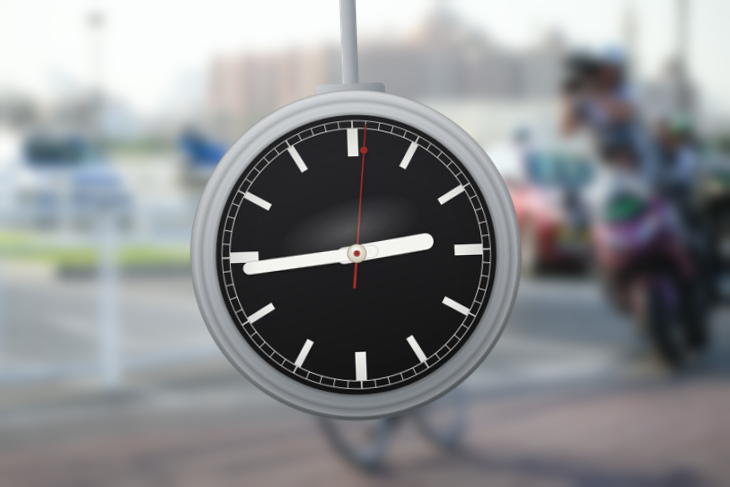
2:44:01
